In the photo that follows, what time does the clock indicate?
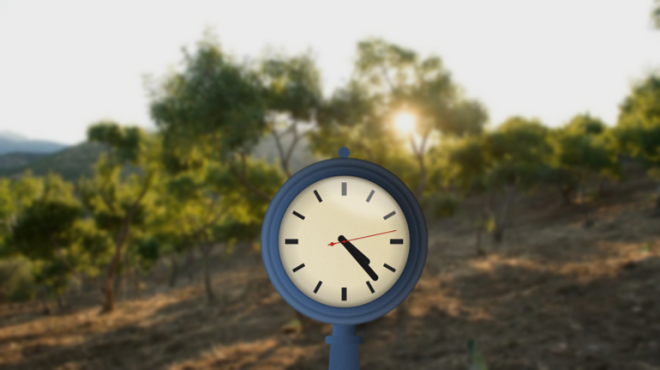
4:23:13
